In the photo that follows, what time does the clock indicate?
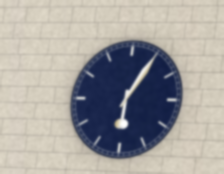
6:05
